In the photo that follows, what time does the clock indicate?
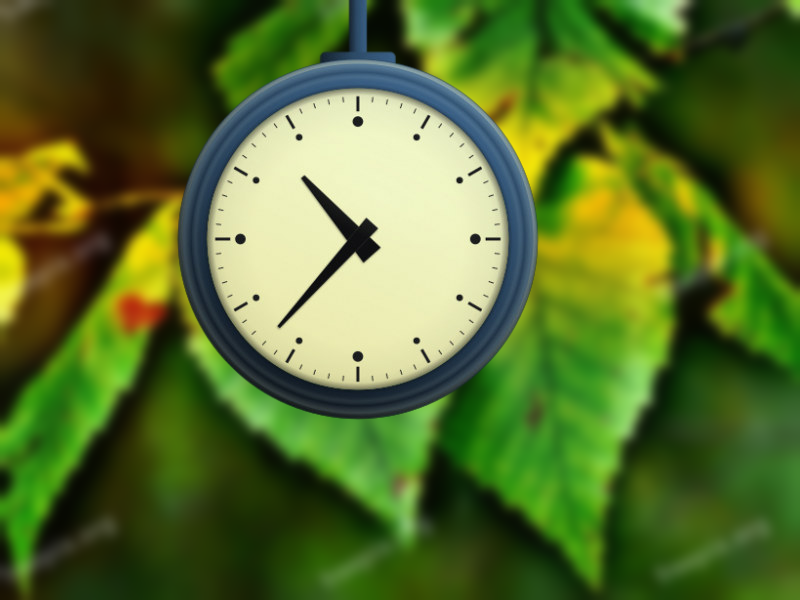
10:37
